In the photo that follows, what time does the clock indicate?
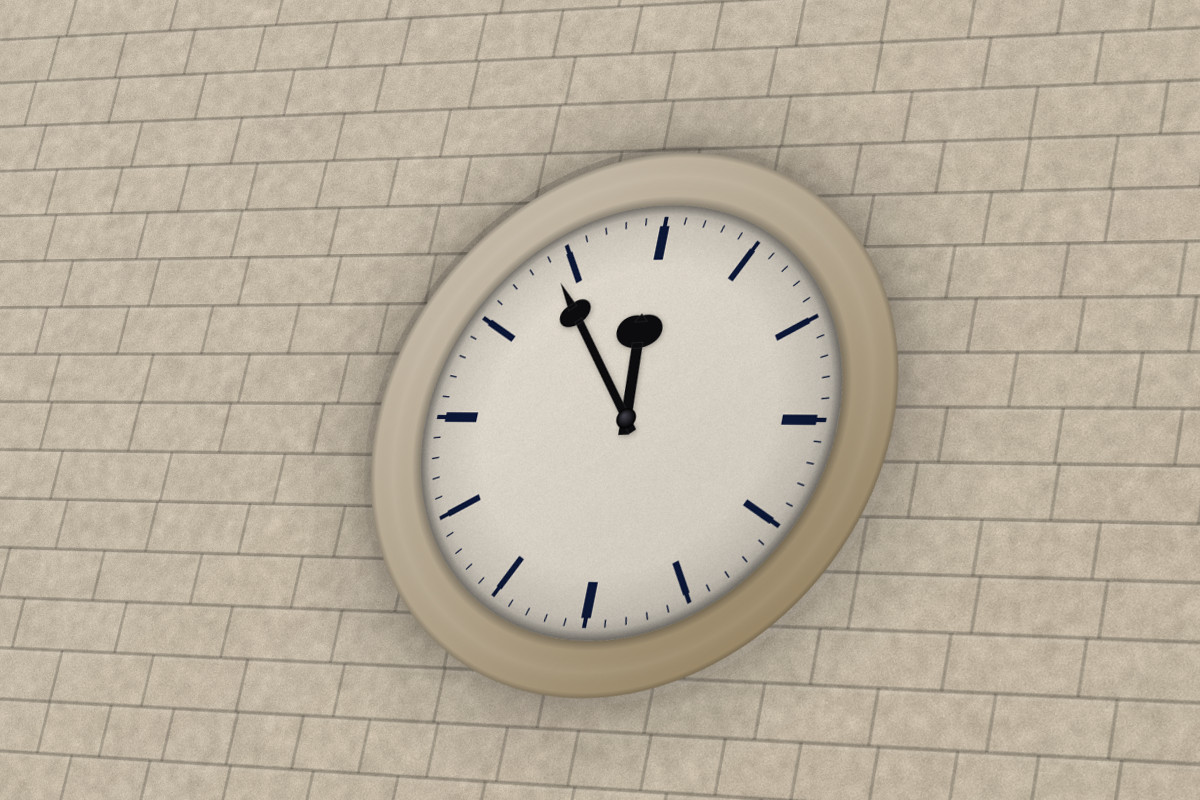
11:54
